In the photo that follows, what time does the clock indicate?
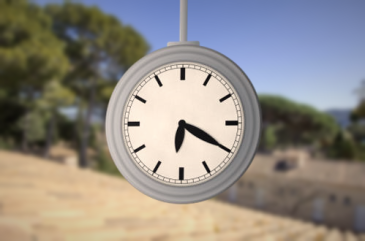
6:20
